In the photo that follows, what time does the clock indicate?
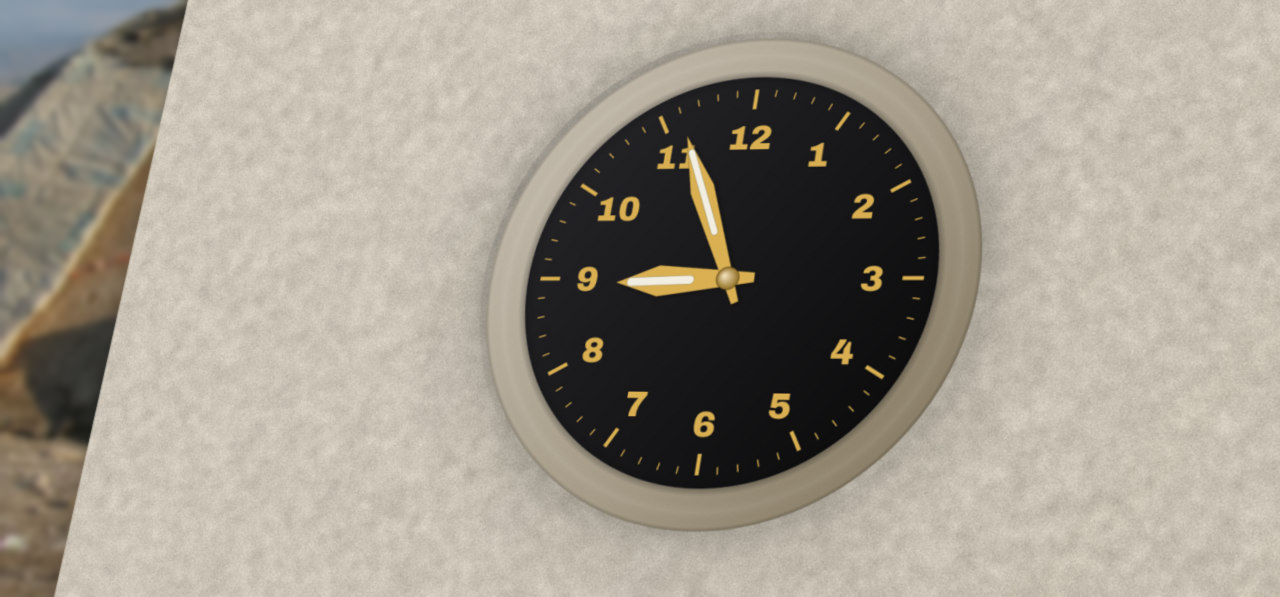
8:56
